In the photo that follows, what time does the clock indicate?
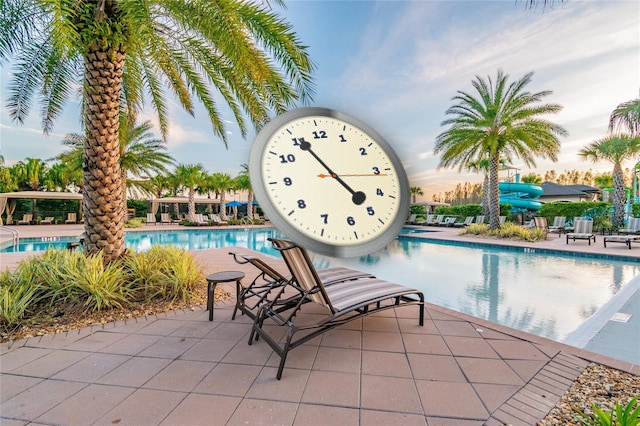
4:55:16
